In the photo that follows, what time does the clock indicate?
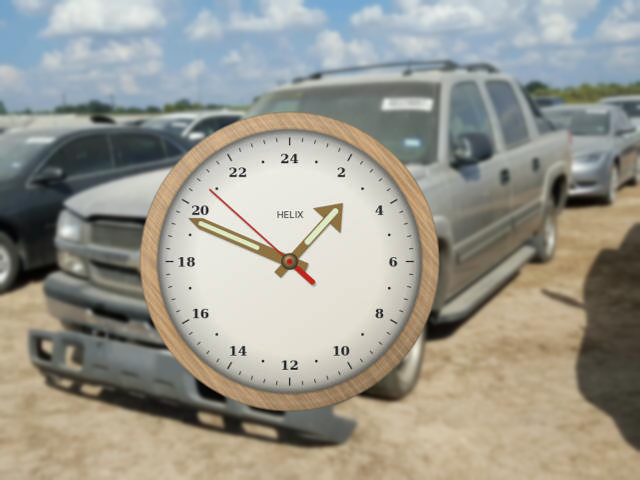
2:48:52
